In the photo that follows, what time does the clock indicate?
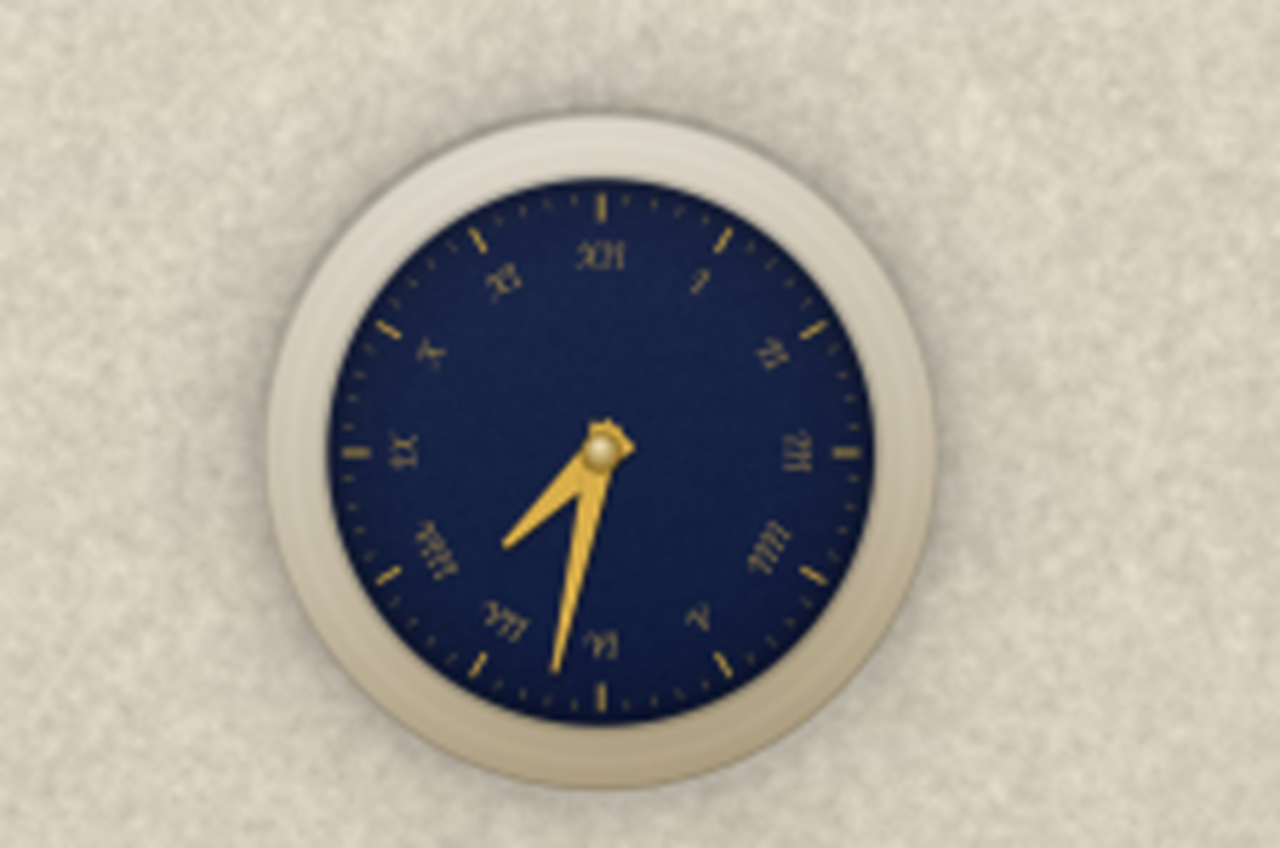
7:32
